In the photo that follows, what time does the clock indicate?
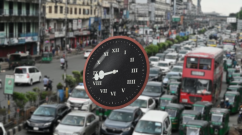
8:43
